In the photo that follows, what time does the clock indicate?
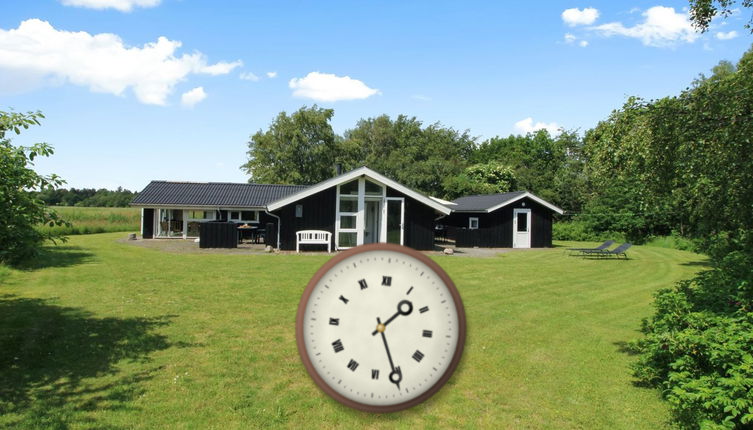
1:26
